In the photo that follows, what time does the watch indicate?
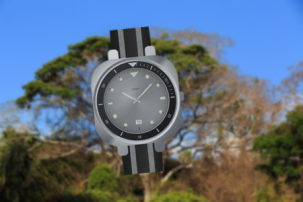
10:08
